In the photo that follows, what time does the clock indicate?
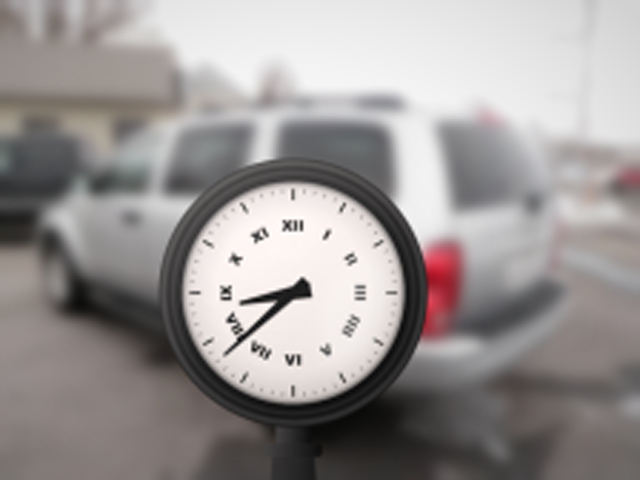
8:38
